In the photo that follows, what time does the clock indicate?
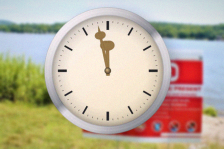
11:58
